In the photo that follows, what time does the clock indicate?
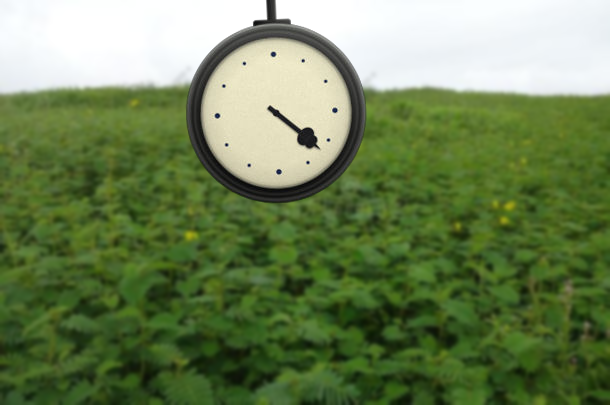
4:22
